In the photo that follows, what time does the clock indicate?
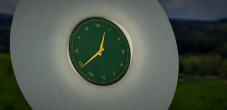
12:39
